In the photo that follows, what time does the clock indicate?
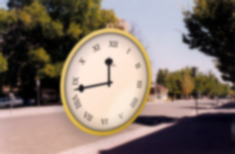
11:43
